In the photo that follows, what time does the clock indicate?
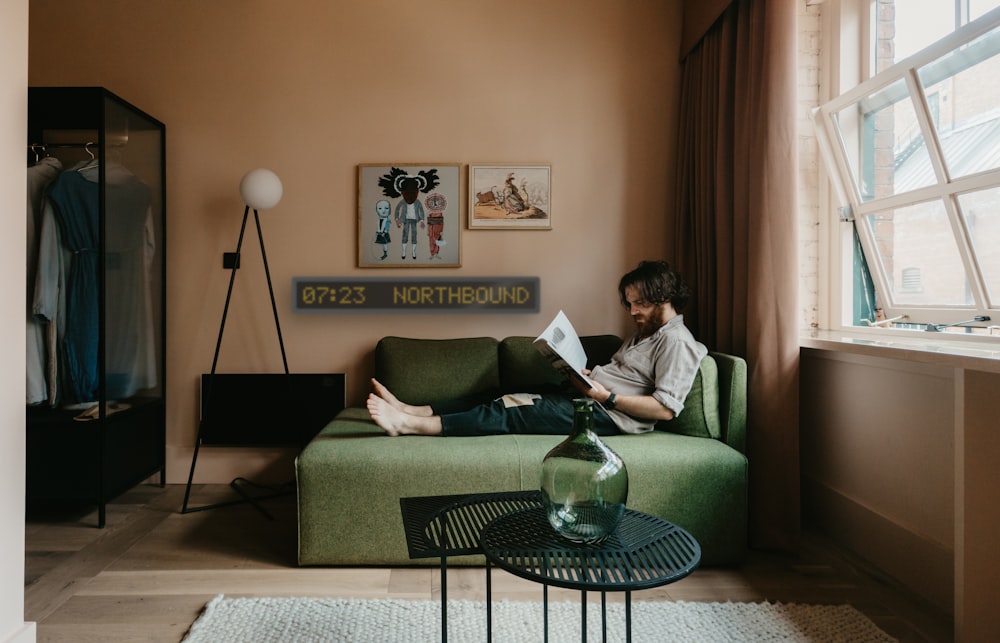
7:23
